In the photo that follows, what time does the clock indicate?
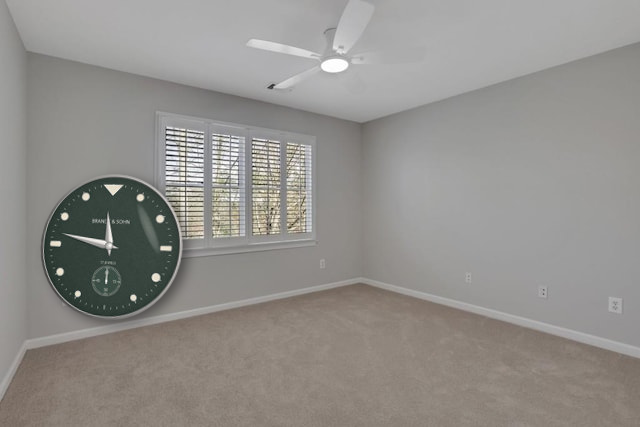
11:47
